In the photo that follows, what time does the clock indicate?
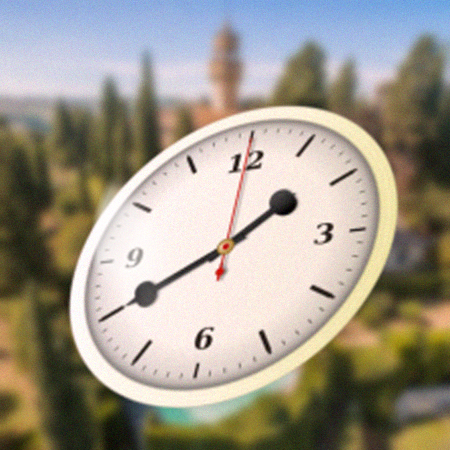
1:40:00
